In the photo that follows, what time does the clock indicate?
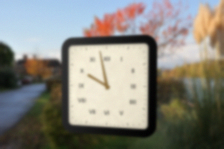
9:58
